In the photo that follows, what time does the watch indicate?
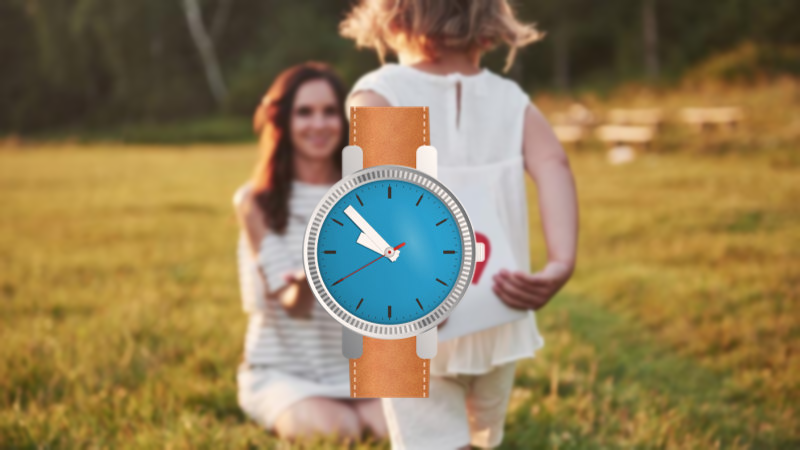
9:52:40
